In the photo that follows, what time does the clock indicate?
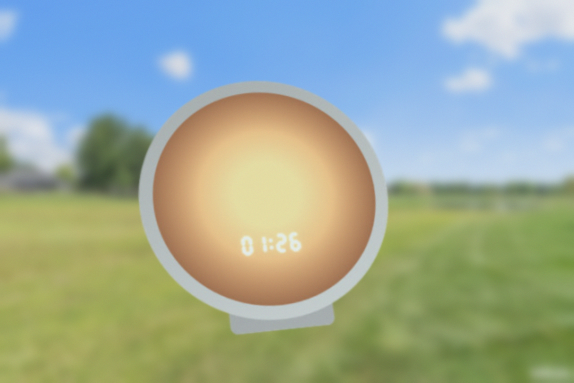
1:26
